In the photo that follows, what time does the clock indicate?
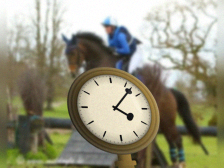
4:07
